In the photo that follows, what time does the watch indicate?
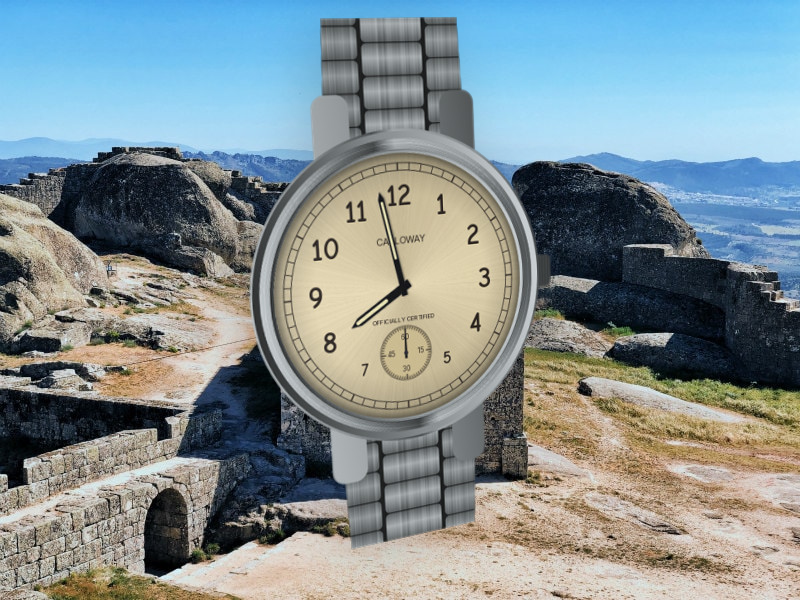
7:58
